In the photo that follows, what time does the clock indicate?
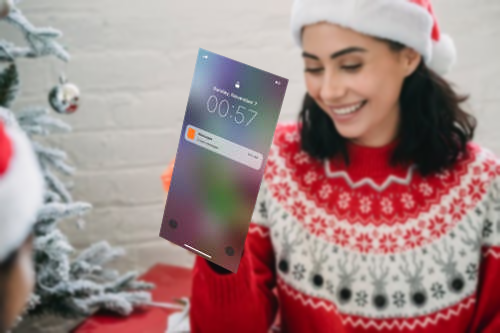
0:57
